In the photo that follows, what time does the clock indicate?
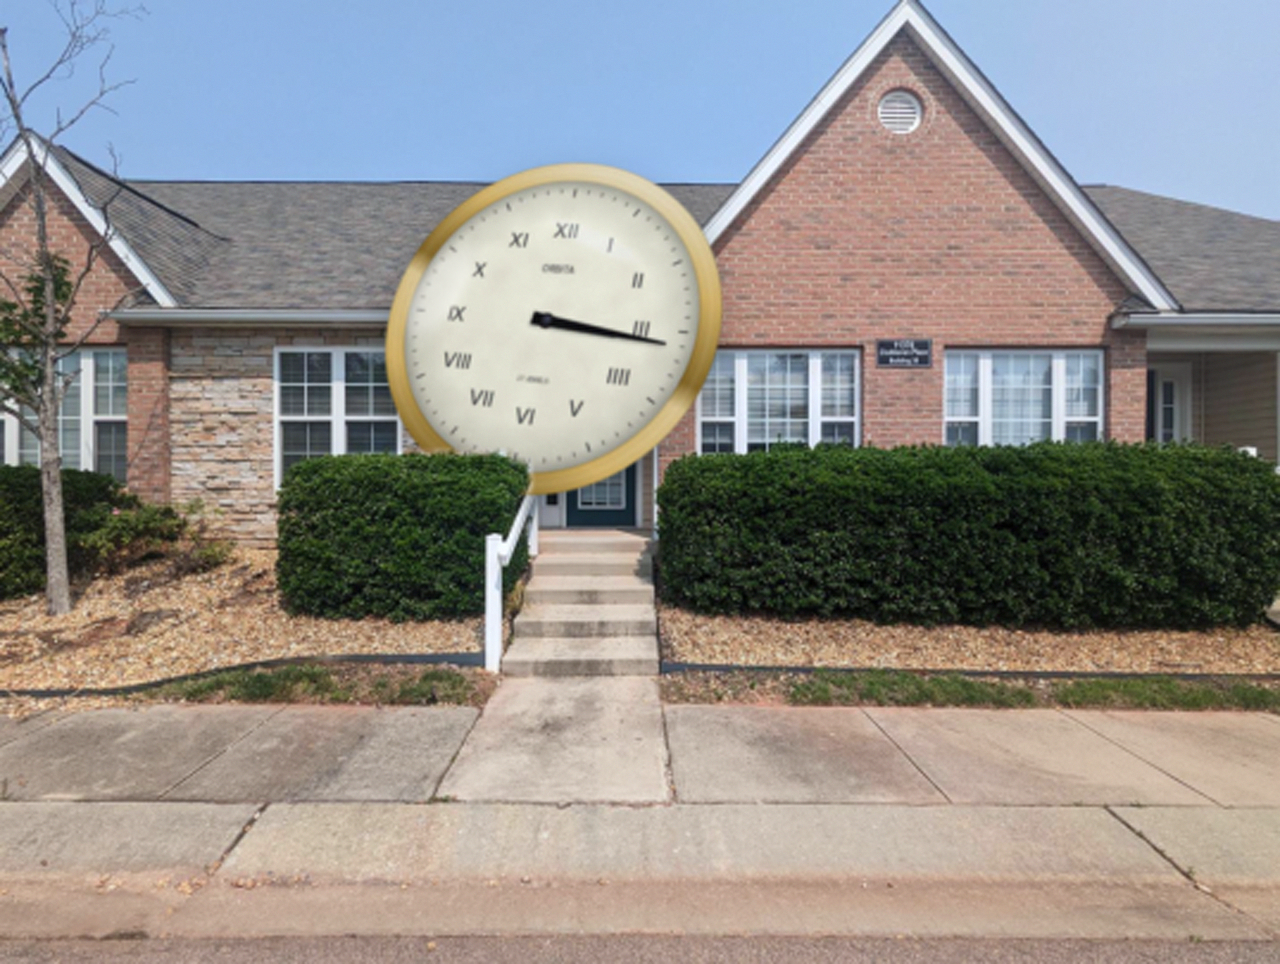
3:16
